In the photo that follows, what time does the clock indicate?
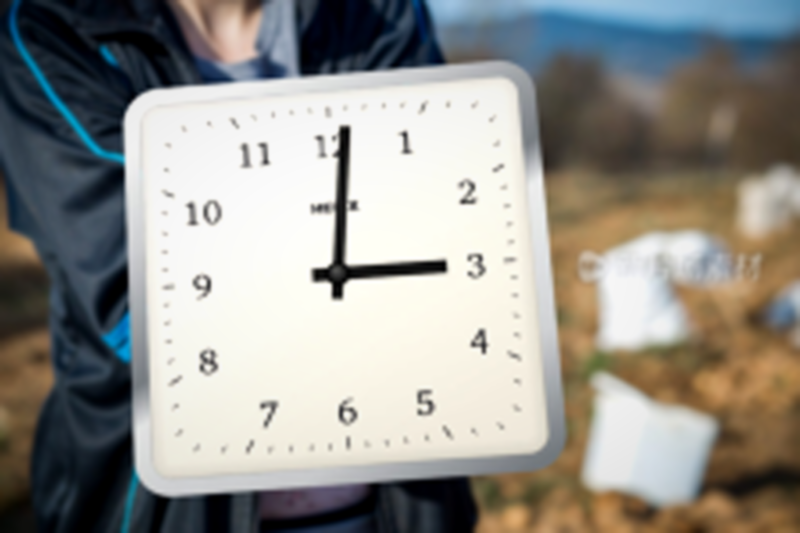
3:01
